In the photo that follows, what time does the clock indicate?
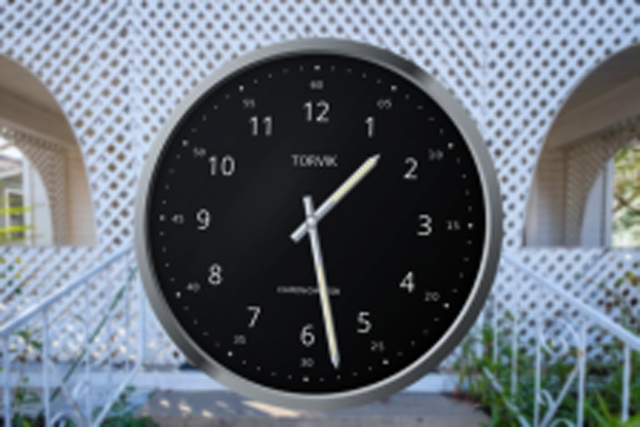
1:28
